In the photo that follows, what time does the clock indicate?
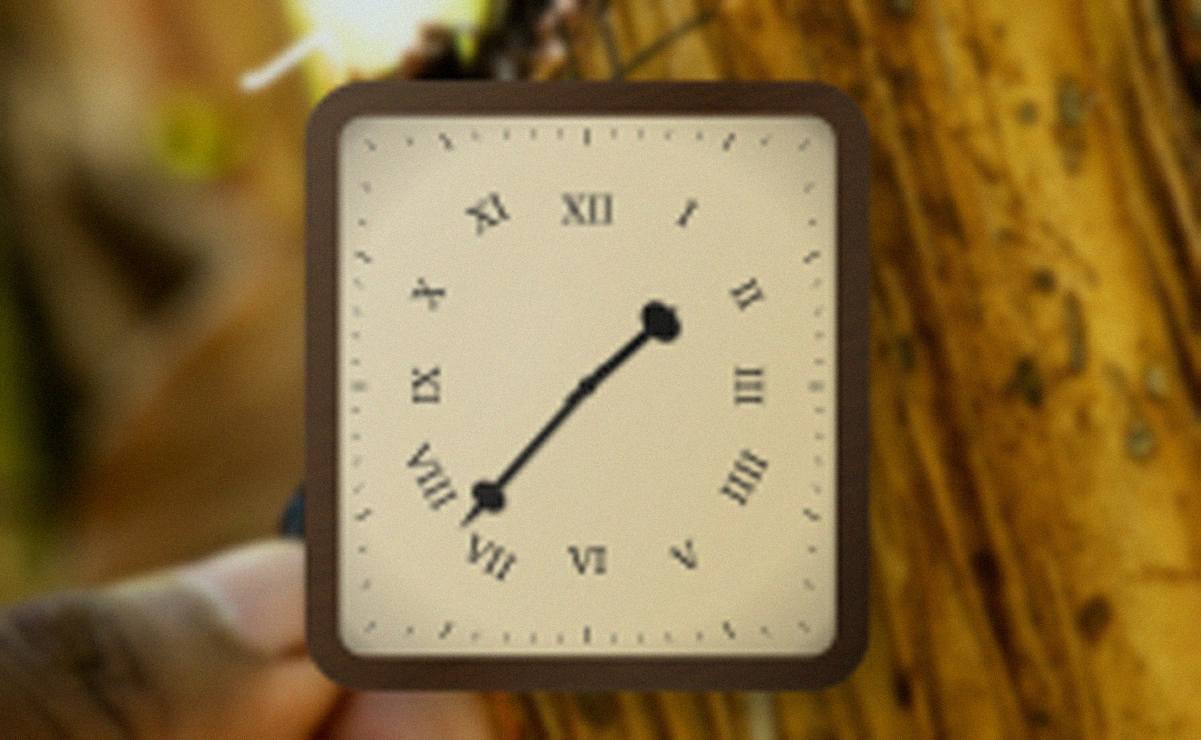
1:37
